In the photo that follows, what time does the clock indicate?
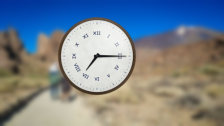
7:15
